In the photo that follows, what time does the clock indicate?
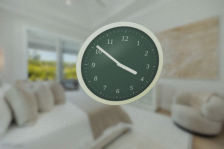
3:51
